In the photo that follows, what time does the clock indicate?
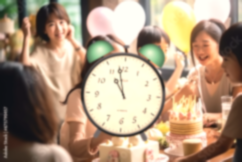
10:58
